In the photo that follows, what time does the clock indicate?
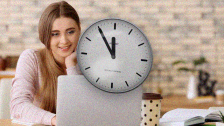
11:55
